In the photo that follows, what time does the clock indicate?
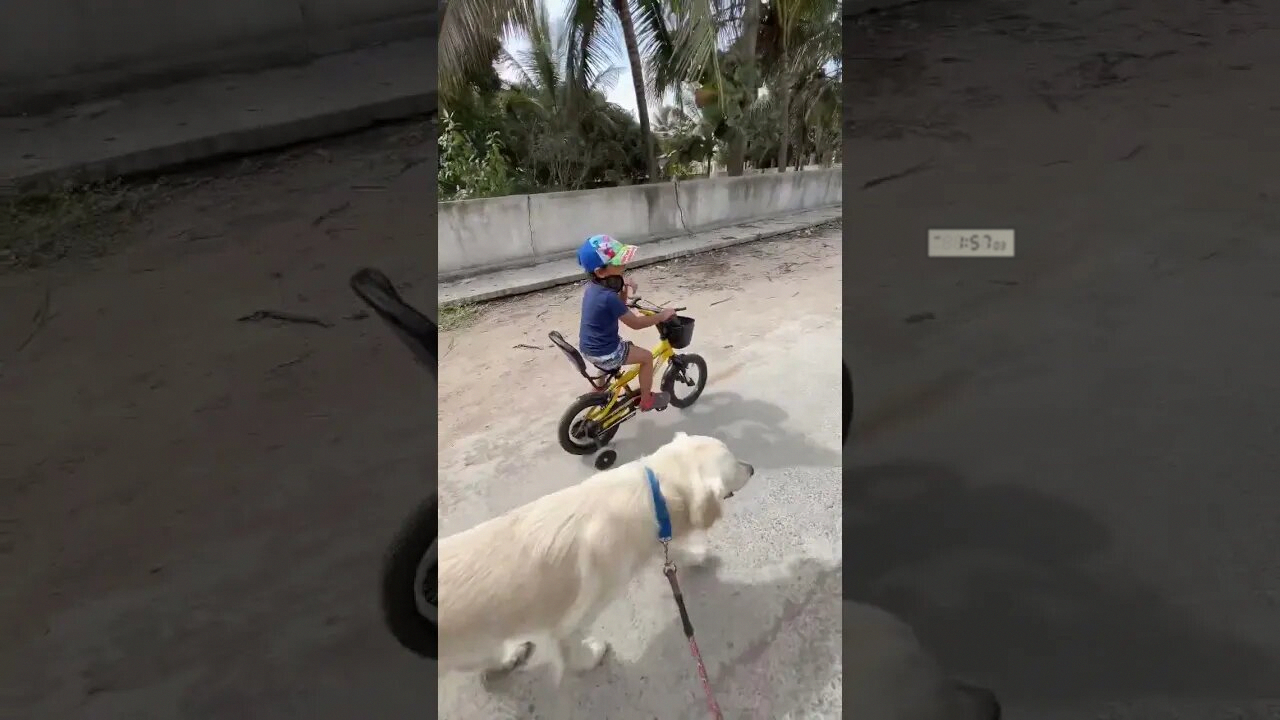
1:57
